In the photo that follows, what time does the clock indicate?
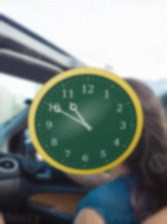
10:50
